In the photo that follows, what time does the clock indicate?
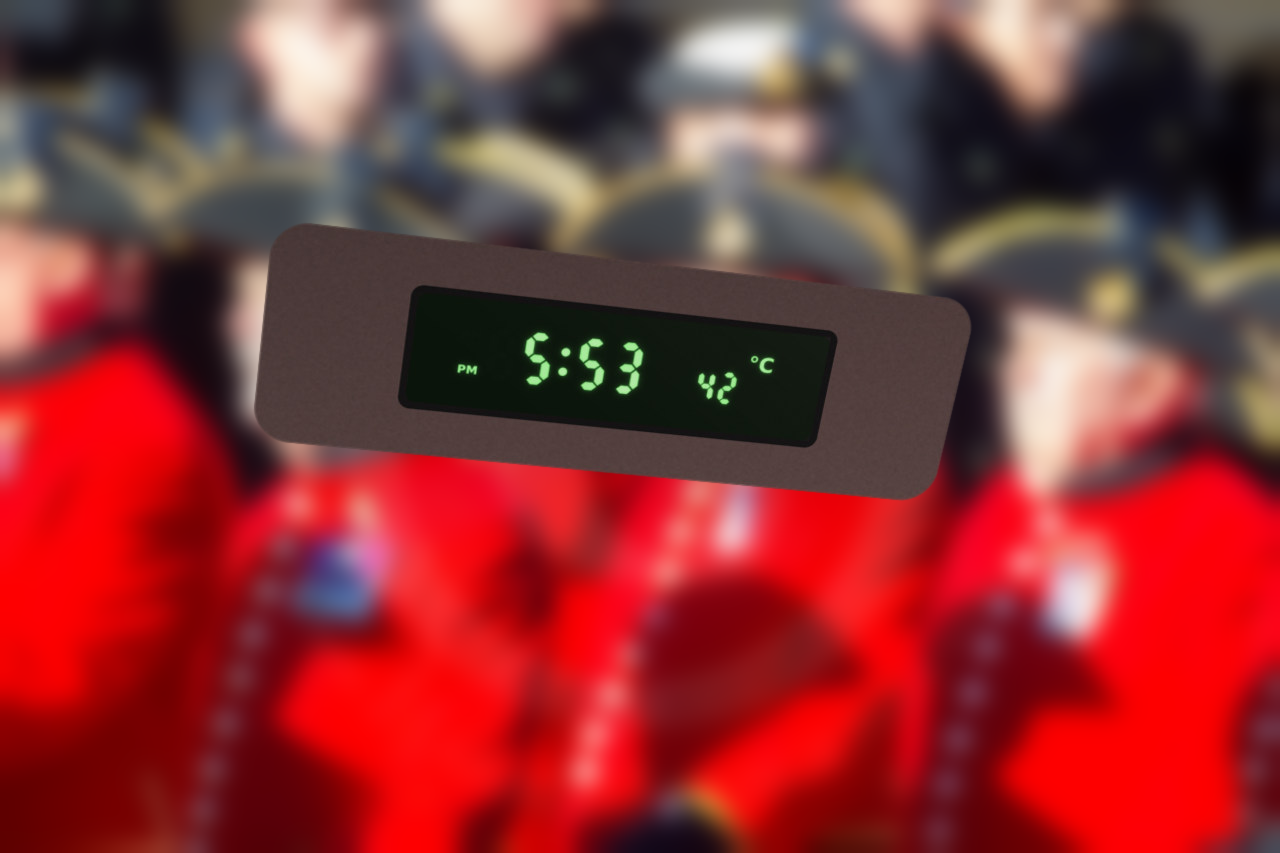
5:53
